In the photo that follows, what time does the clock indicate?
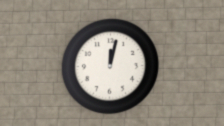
12:02
